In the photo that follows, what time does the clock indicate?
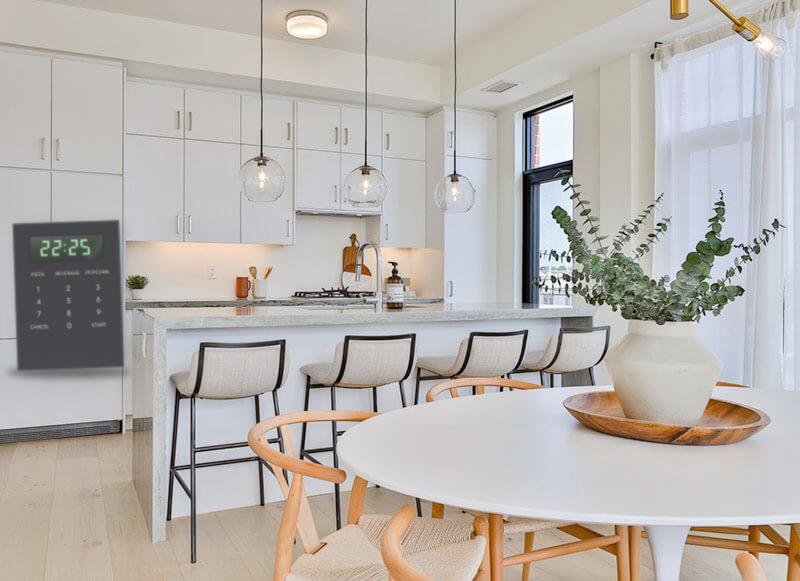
22:25
